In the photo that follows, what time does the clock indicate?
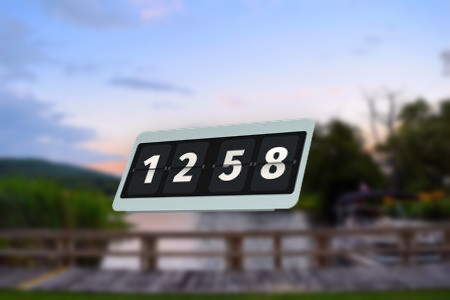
12:58
